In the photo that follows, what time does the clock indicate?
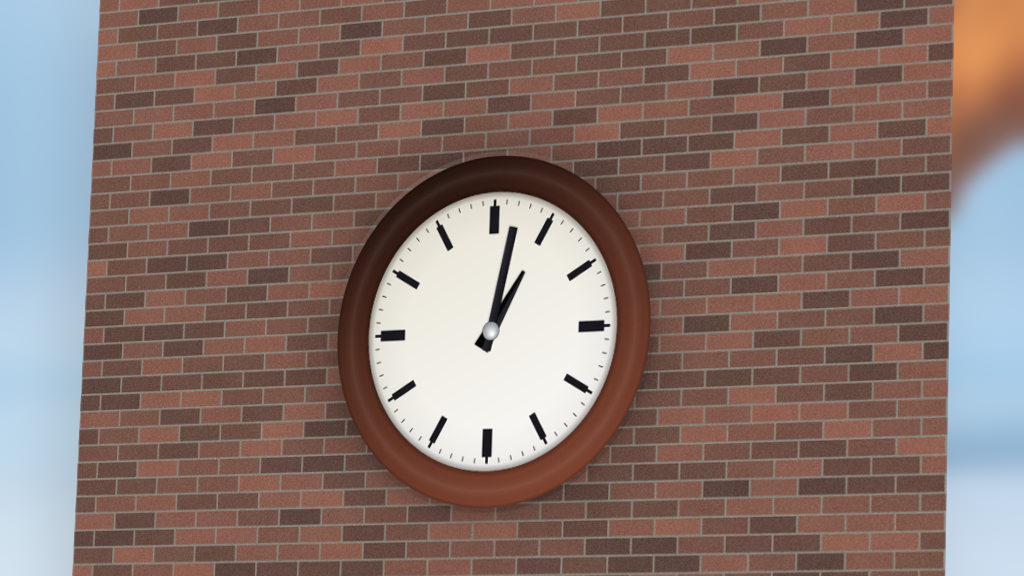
1:02
